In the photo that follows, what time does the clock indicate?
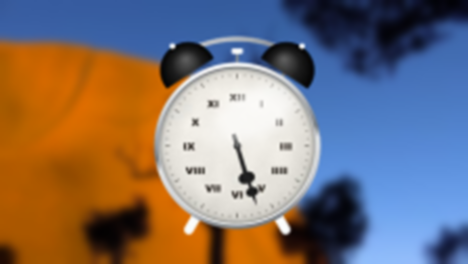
5:27
